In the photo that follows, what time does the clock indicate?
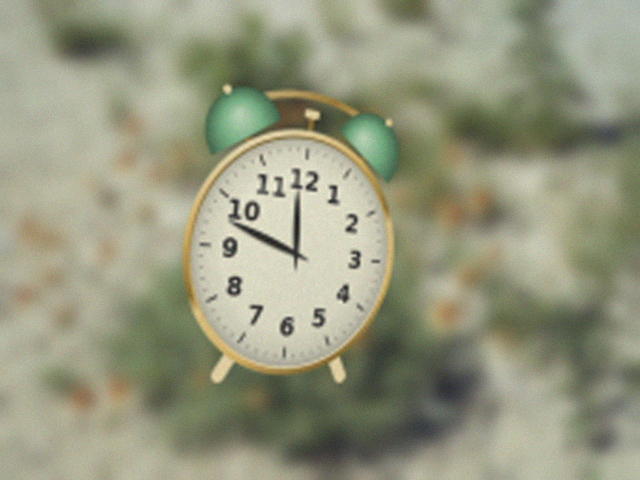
11:48
